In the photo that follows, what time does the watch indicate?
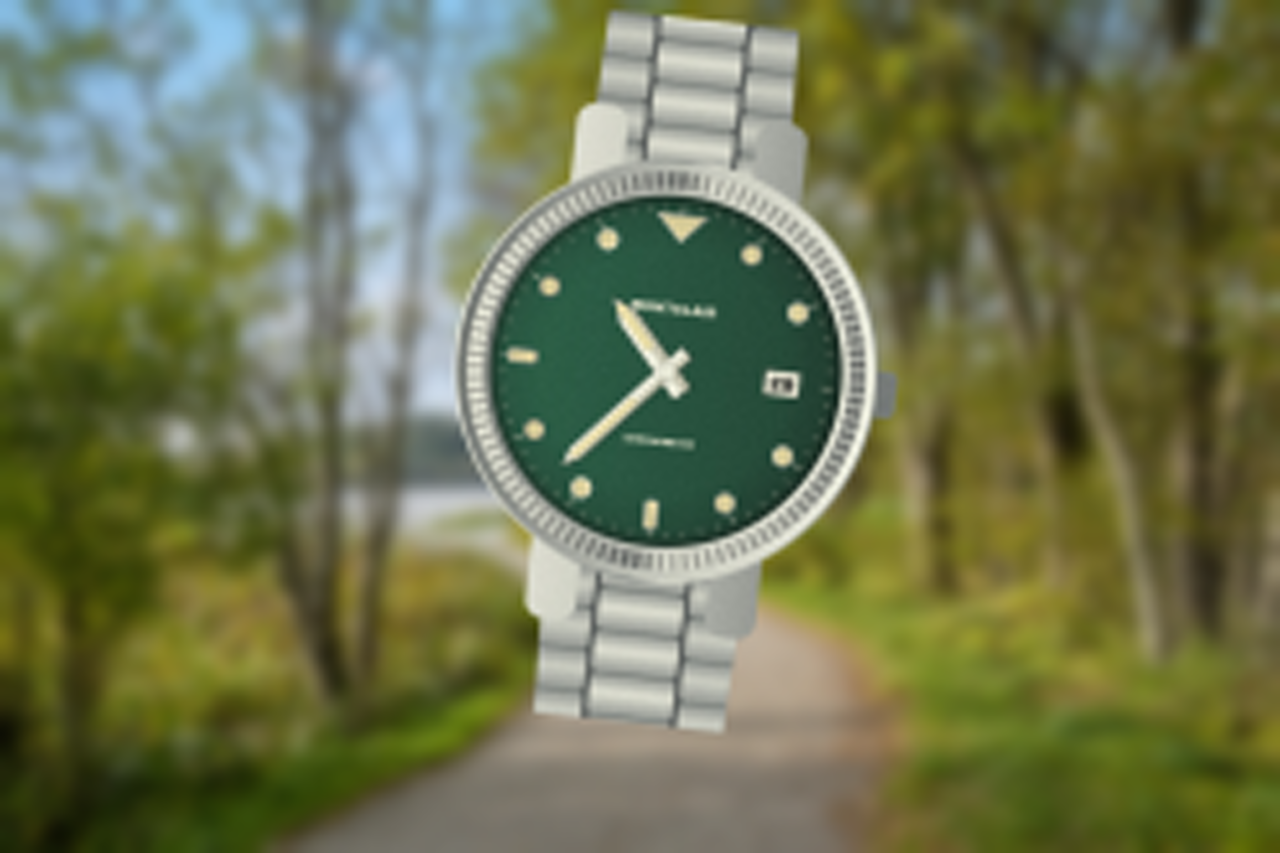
10:37
